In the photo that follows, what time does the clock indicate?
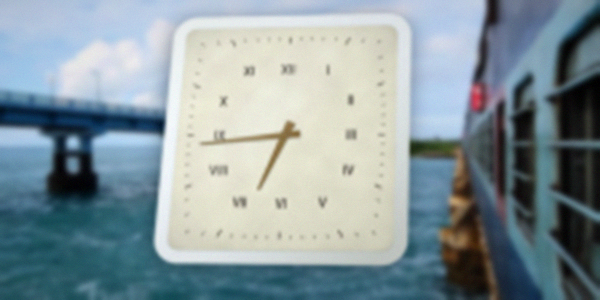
6:44
